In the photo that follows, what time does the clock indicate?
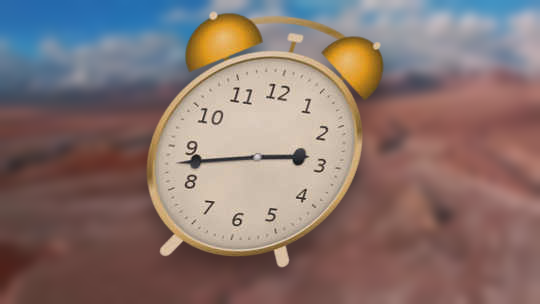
2:43
